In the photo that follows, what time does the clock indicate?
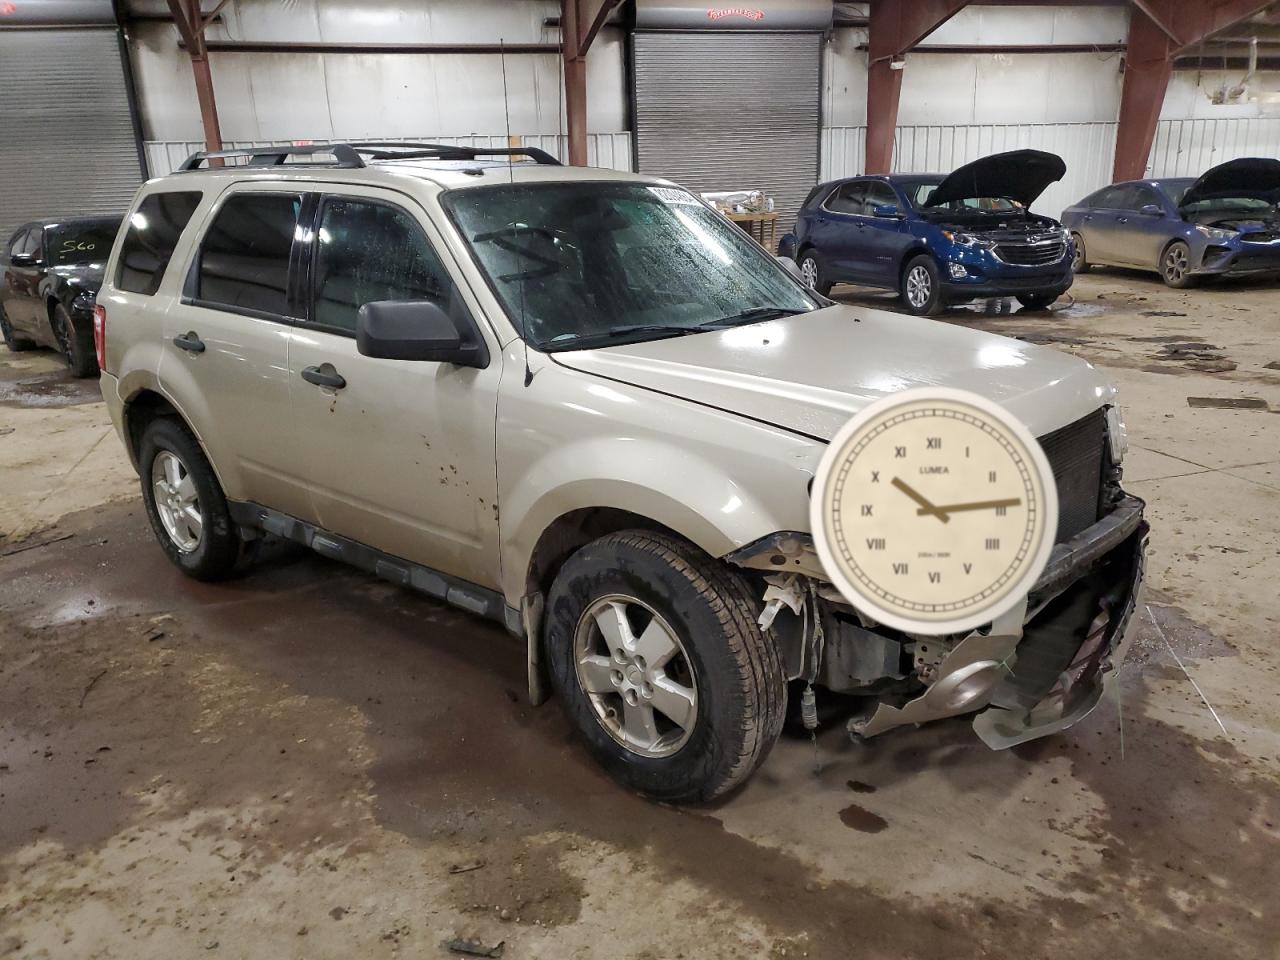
10:14
